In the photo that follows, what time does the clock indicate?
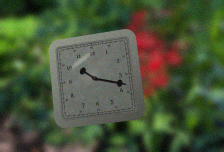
10:18
